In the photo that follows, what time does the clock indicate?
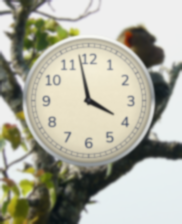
3:58
